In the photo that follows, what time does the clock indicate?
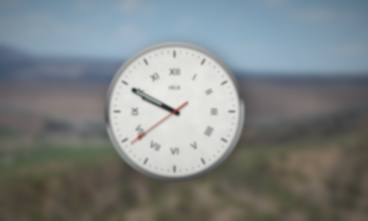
9:49:39
